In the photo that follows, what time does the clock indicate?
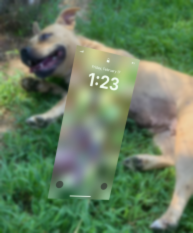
1:23
